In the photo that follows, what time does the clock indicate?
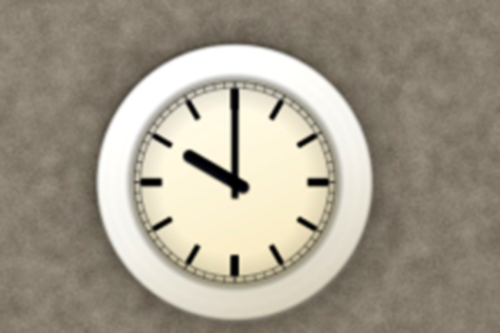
10:00
